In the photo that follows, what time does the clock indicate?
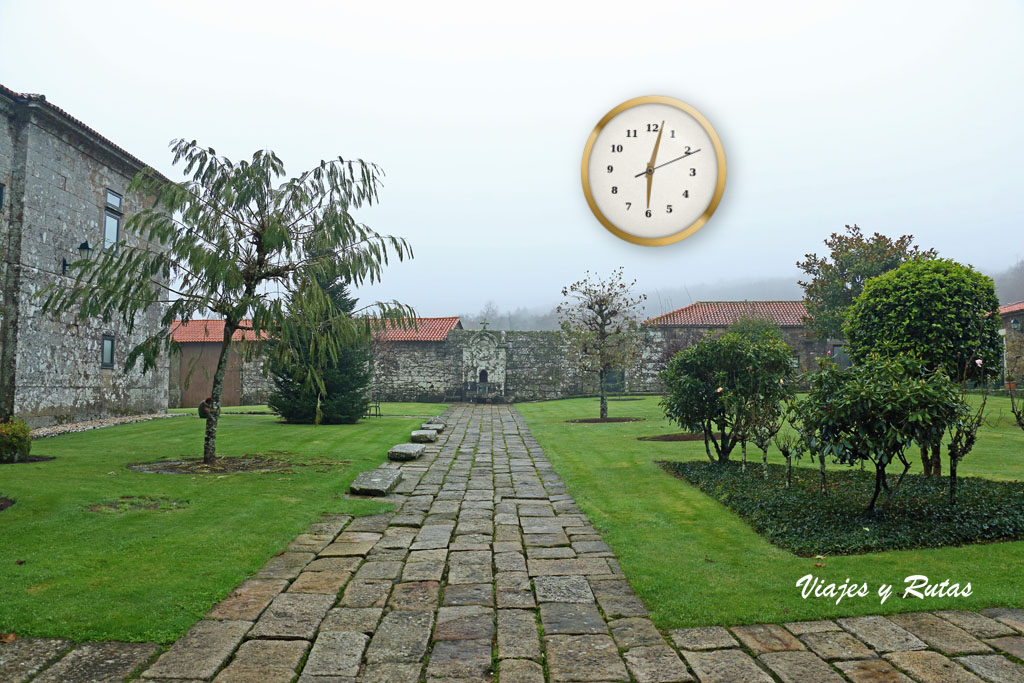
6:02:11
